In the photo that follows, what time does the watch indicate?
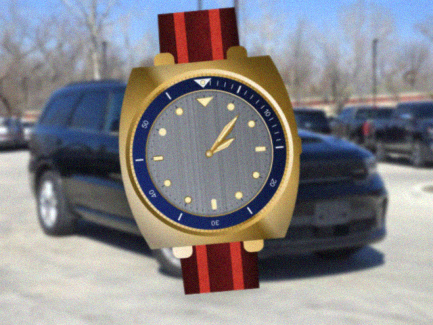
2:07
